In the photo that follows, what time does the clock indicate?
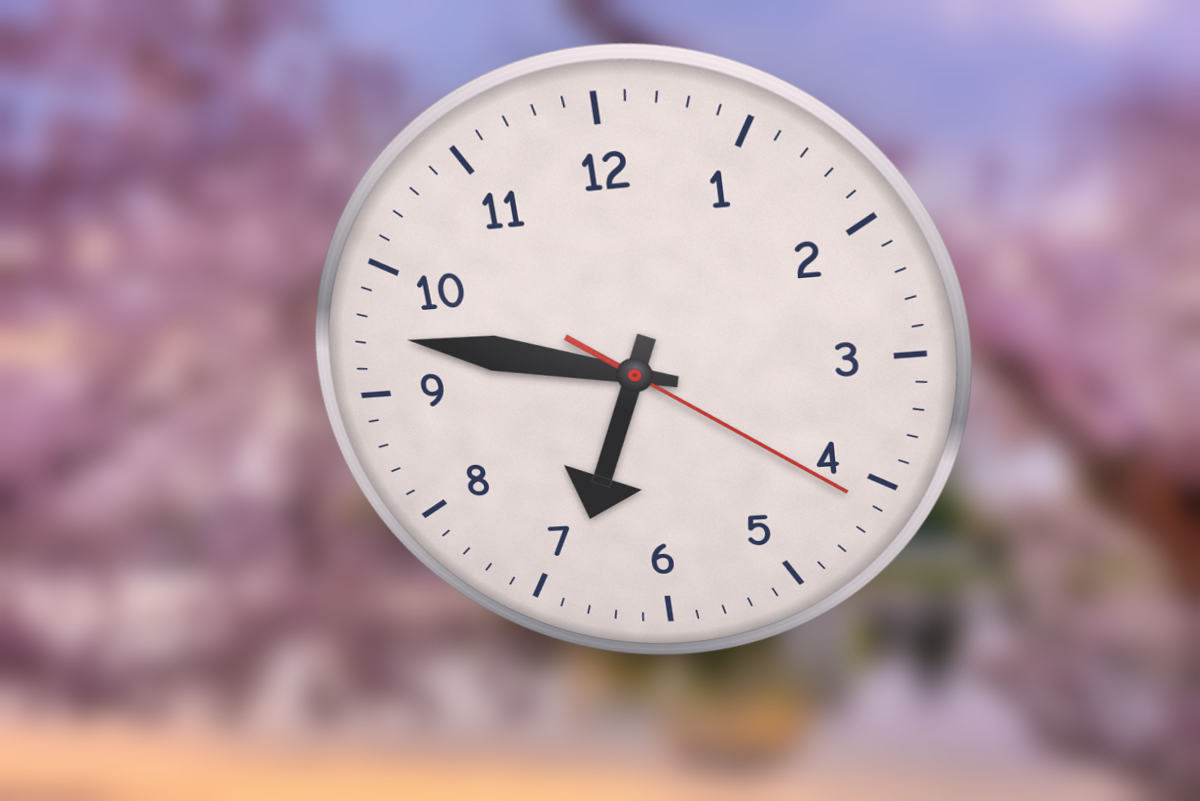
6:47:21
